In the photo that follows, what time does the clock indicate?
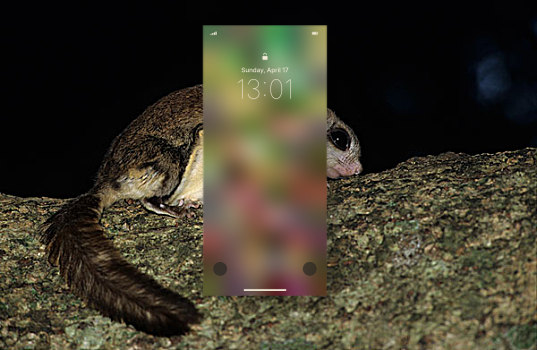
13:01
